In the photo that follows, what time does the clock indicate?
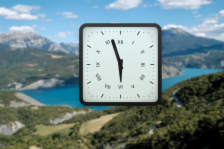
5:57
